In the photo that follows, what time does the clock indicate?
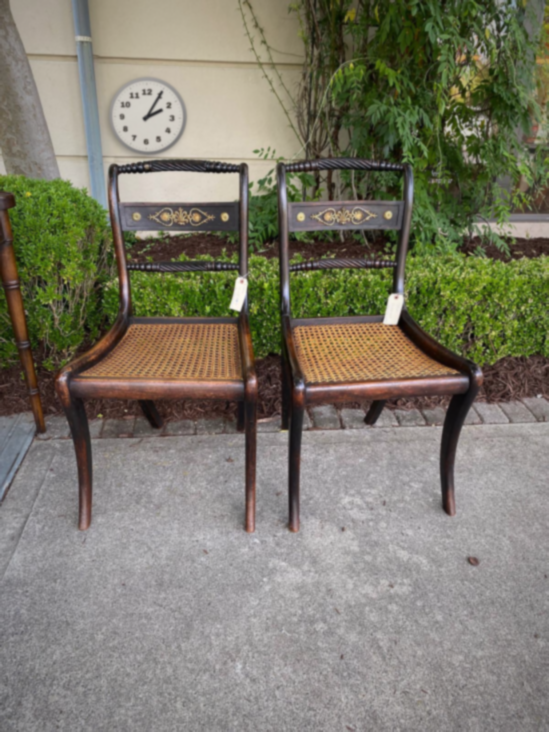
2:05
